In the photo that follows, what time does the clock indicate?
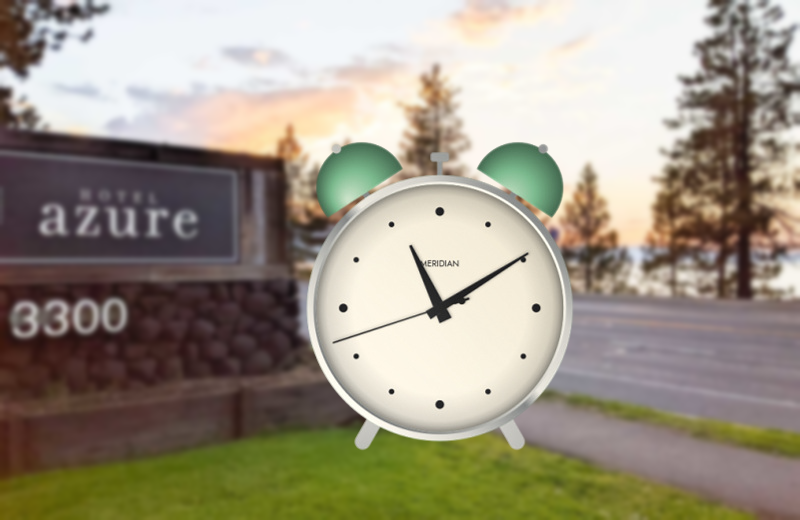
11:09:42
